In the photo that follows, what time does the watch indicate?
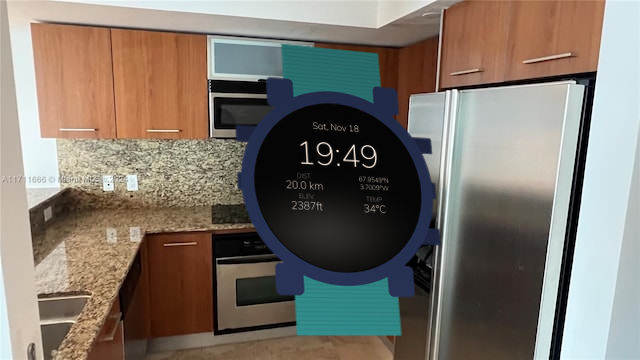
19:49
